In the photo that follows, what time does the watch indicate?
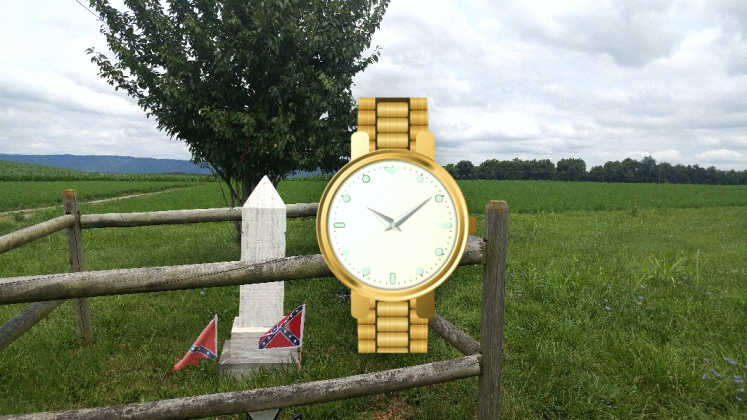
10:09
